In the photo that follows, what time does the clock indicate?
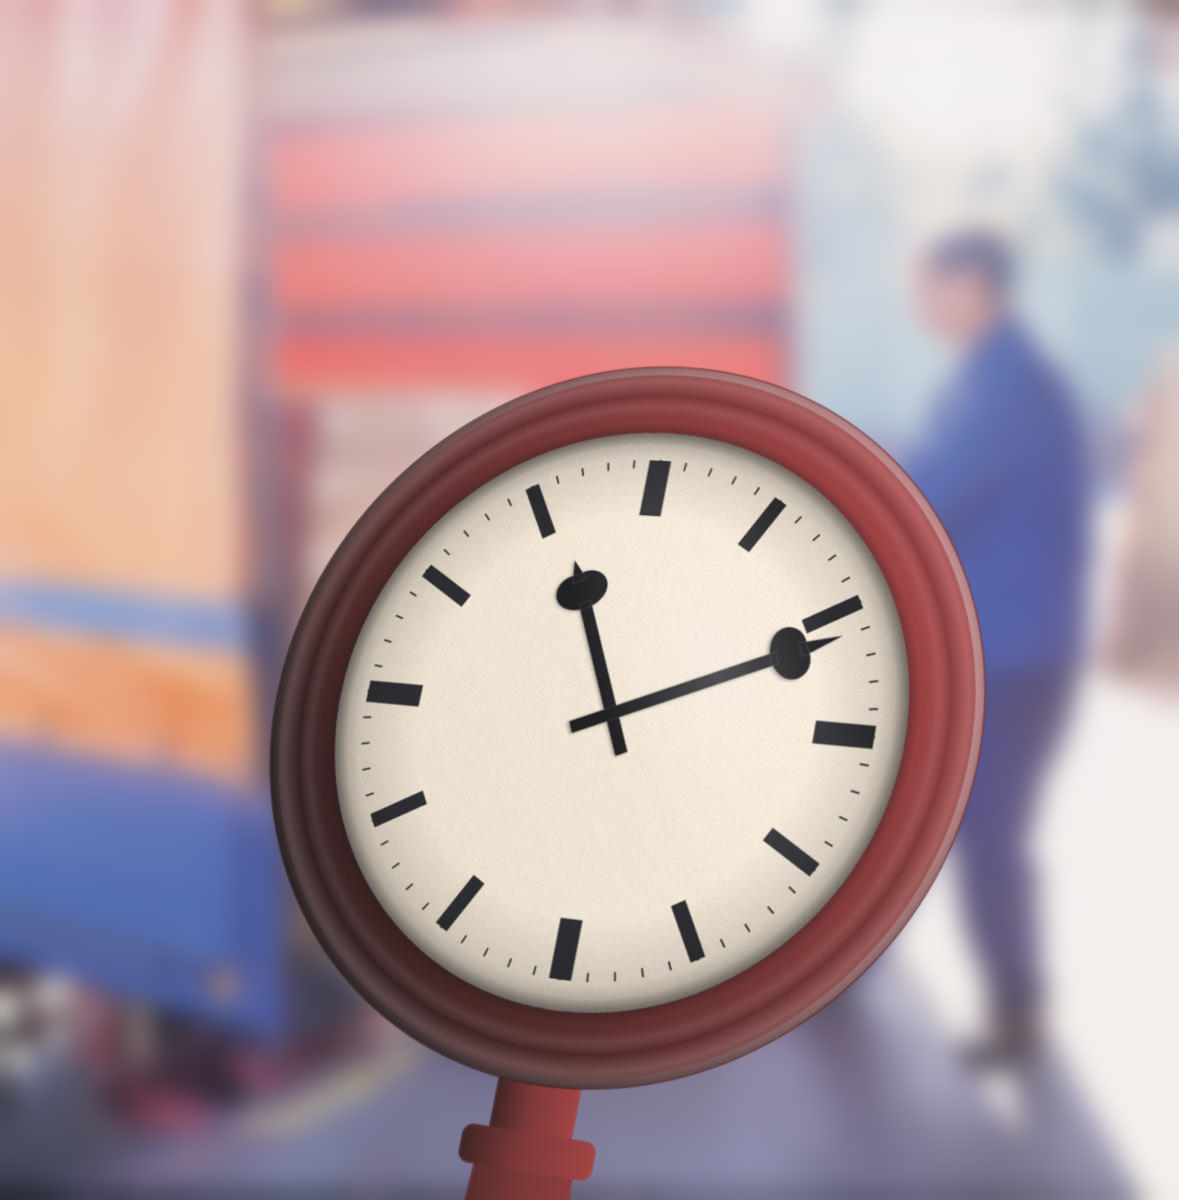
11:11
